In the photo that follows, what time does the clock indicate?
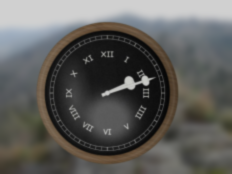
2:12
